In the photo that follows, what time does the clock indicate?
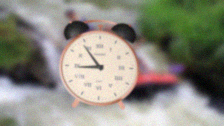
8:54
